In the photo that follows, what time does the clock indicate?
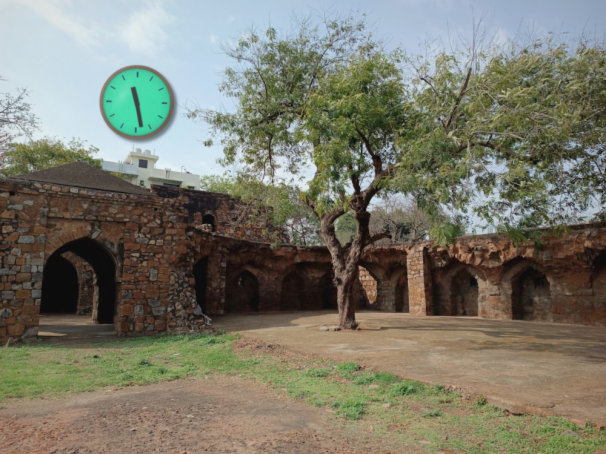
11:28
